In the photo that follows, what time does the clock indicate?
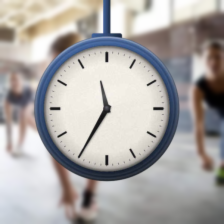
11:35
